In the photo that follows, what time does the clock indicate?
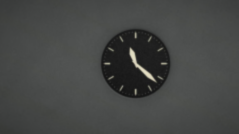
11:22
